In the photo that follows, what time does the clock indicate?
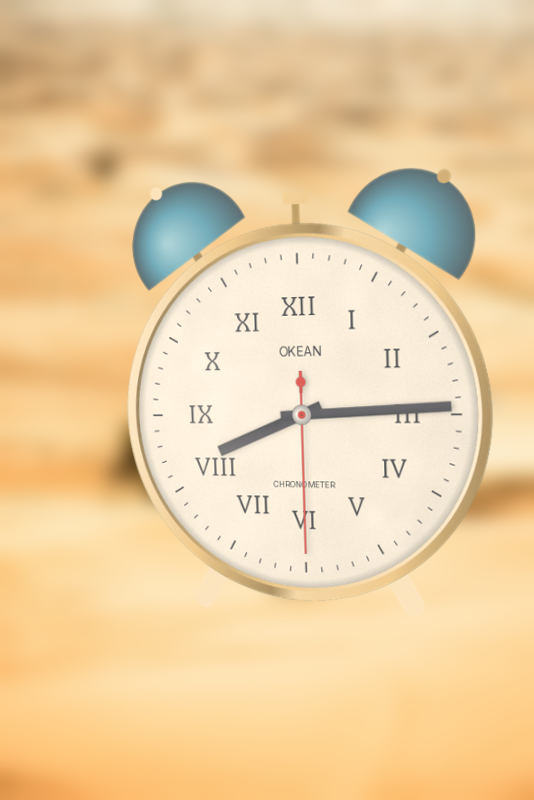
8:14:30
